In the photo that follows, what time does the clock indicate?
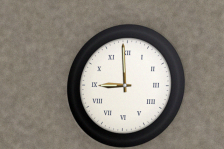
8:59
